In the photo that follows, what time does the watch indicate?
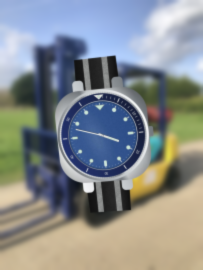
3:48
